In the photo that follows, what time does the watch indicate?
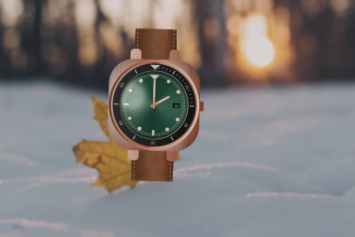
2:00
